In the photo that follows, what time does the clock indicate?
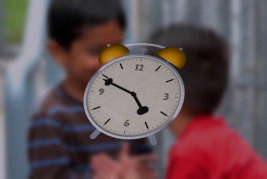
4:49
